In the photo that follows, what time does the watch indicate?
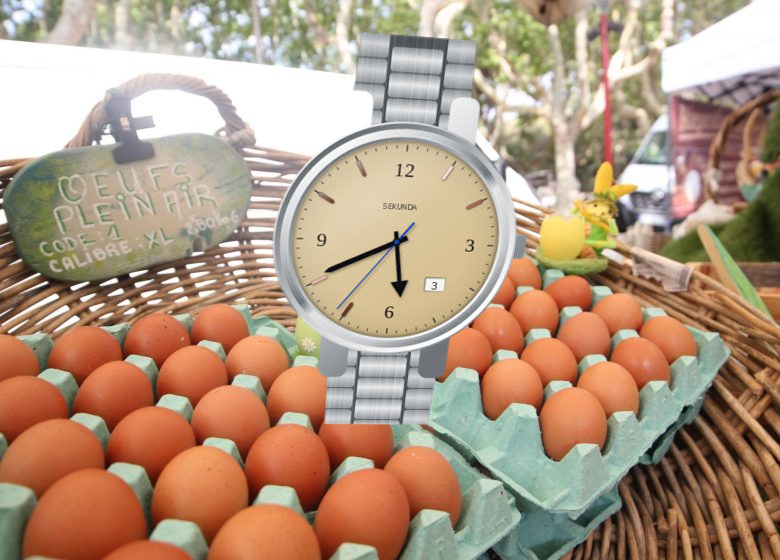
5:40:36
